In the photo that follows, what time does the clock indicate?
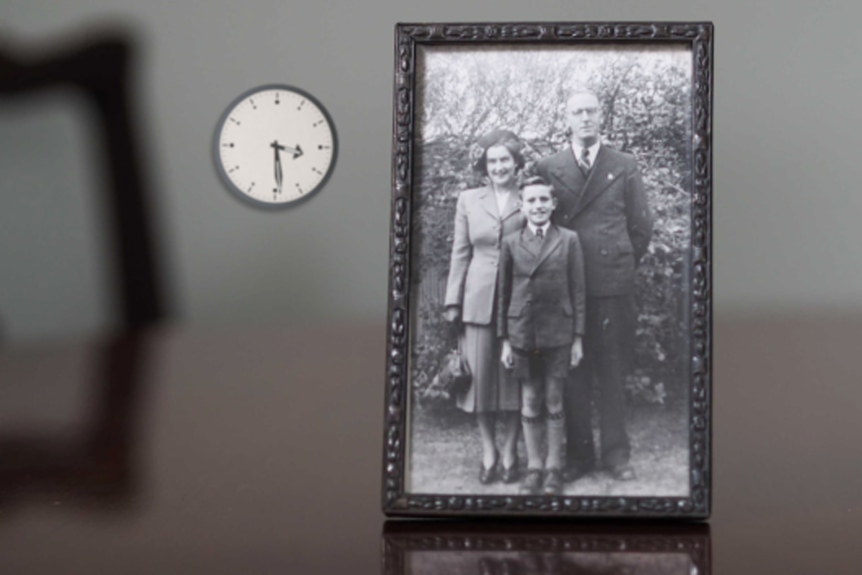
3:29
